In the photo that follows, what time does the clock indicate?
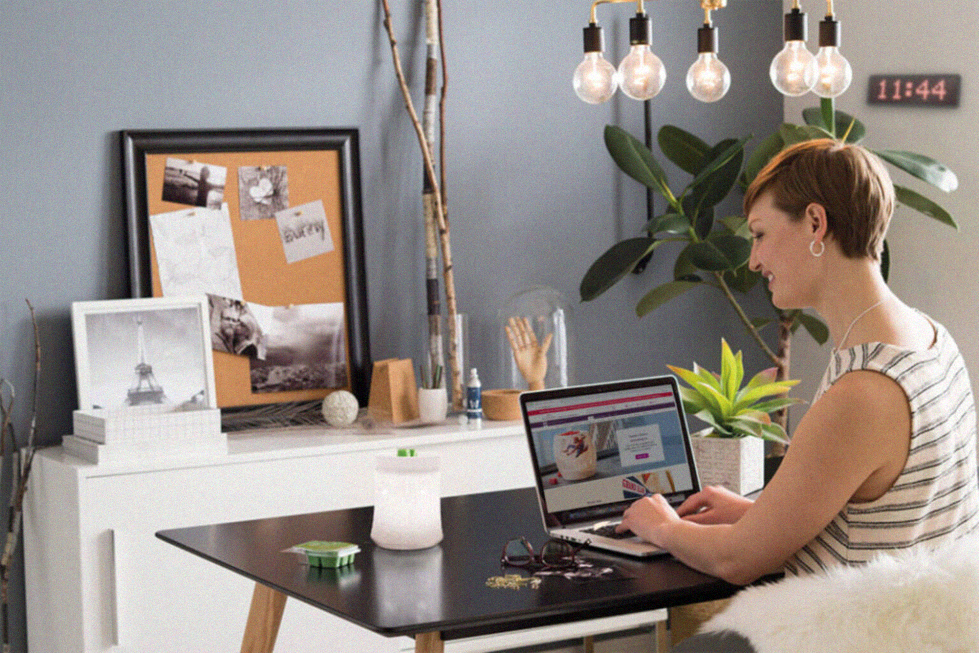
11:44
